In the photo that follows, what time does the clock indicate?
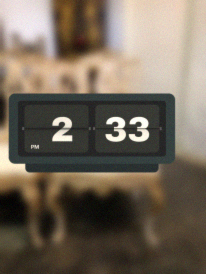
2:33
